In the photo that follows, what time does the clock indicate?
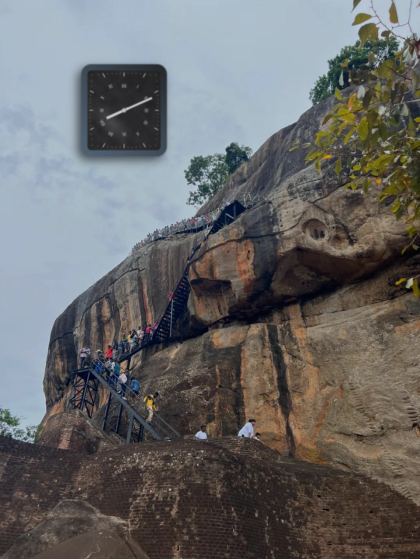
8:11
